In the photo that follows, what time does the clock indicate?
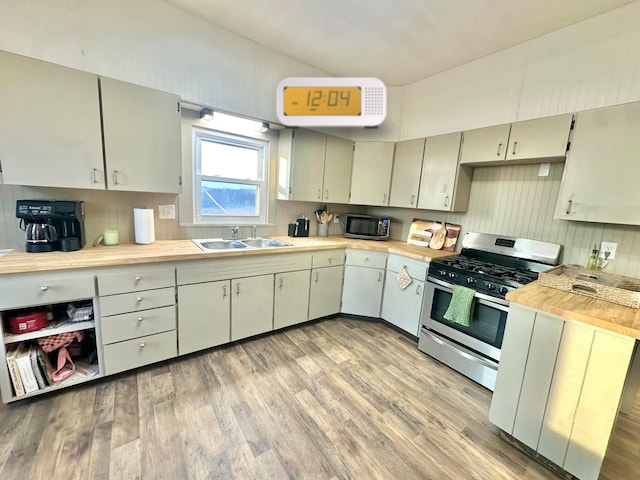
12:04
